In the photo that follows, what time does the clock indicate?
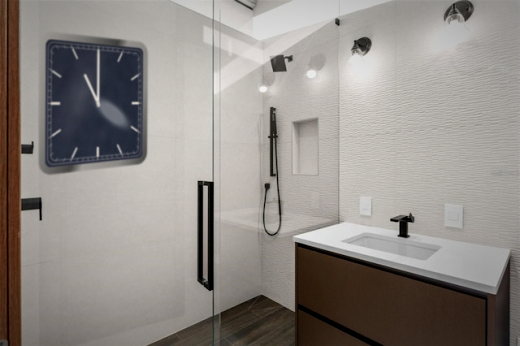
11:00
